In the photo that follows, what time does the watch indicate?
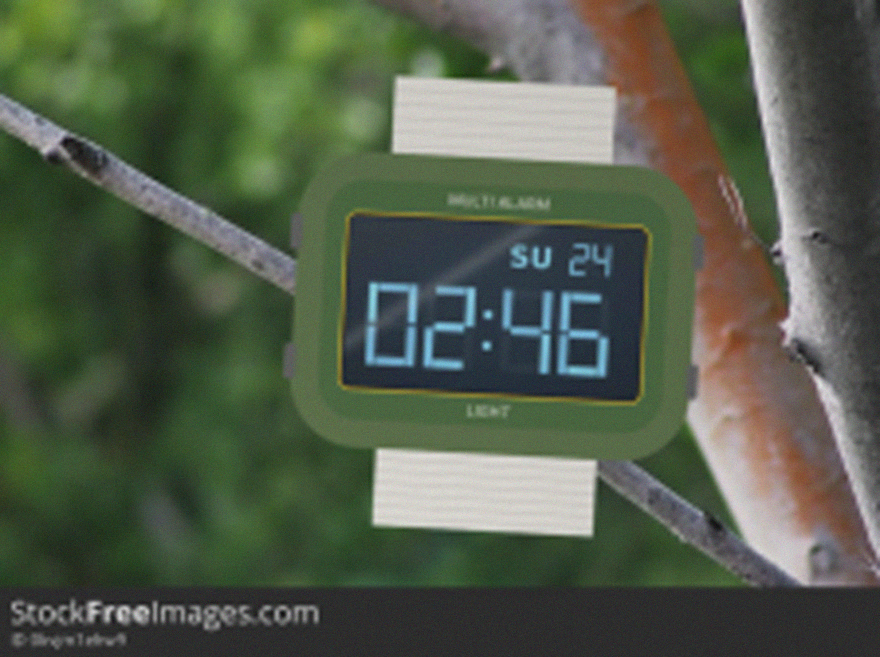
2:46
